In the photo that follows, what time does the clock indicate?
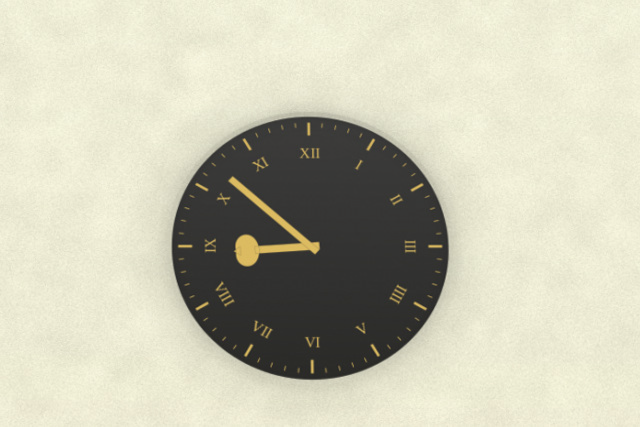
8:52
